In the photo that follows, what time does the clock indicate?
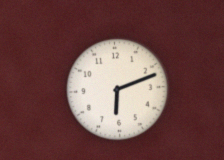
6:12
